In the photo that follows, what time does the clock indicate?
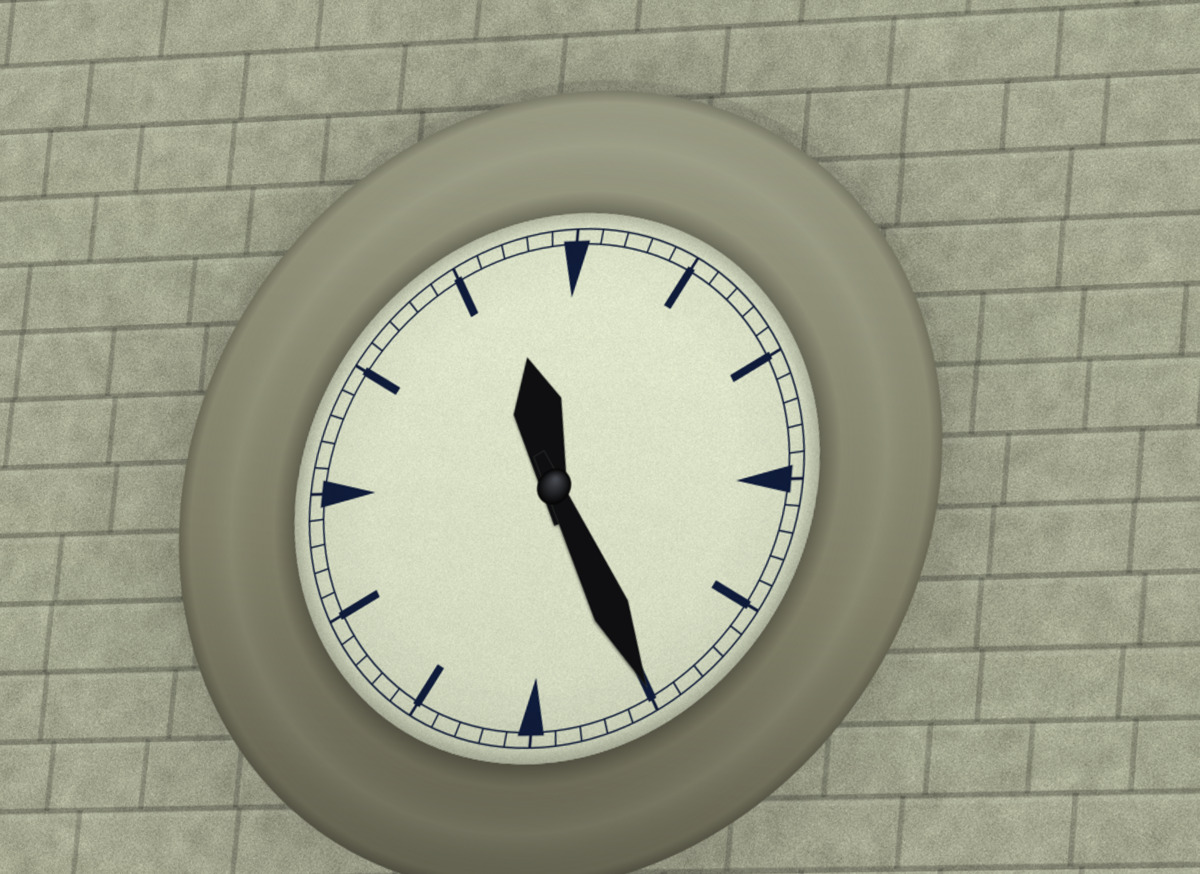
11:25
